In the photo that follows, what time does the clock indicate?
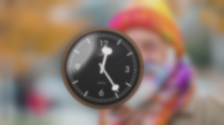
12:24
